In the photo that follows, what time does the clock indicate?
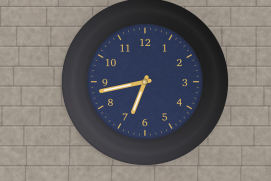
6:43
